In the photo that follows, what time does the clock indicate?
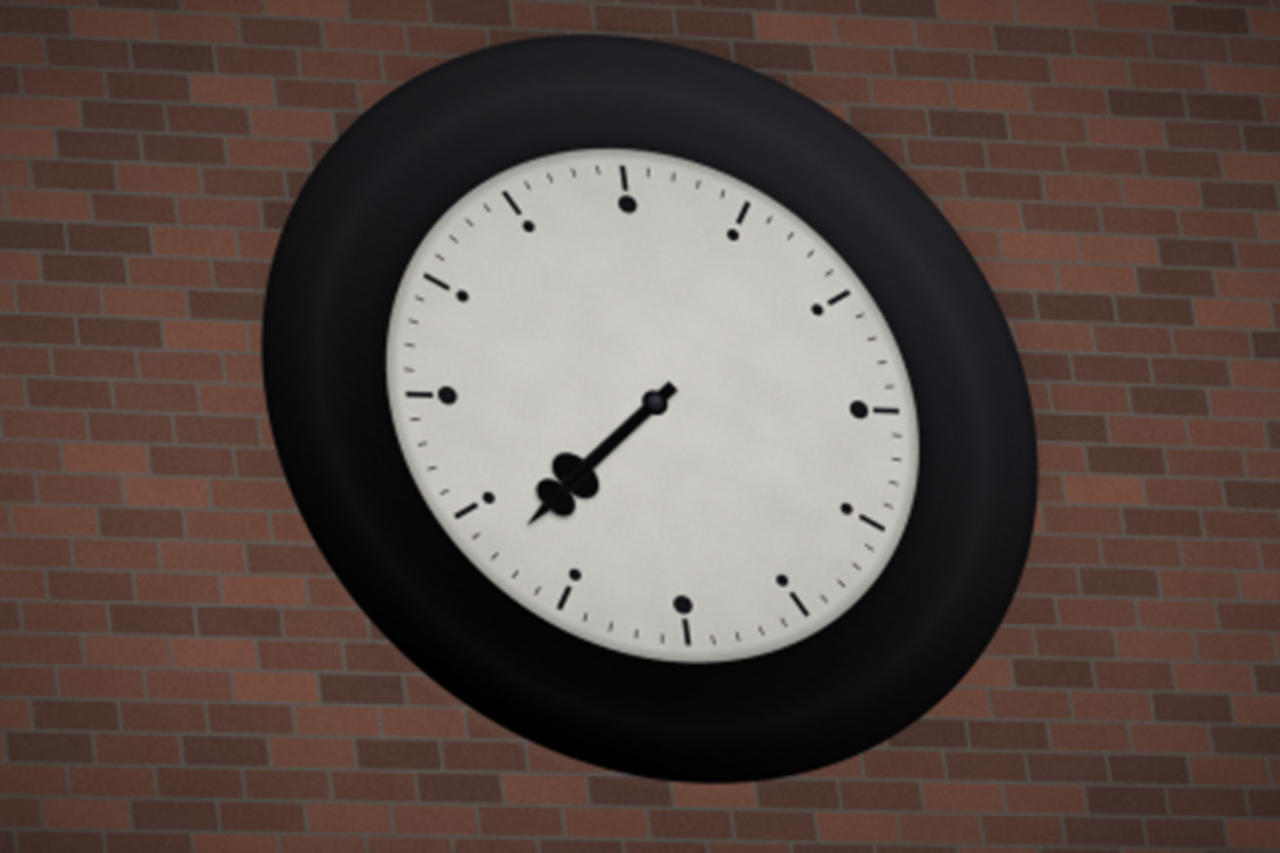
7:38
